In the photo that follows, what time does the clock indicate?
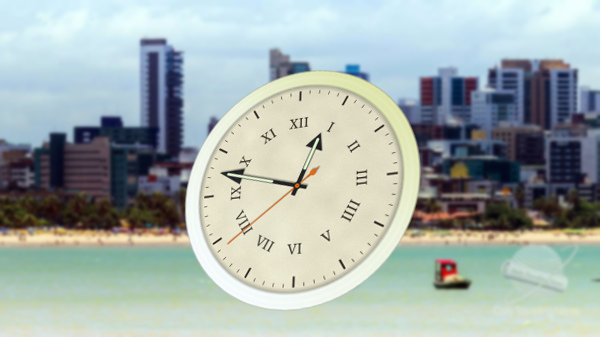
12:47:39
